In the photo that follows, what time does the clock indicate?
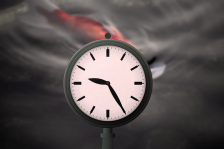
9:25
